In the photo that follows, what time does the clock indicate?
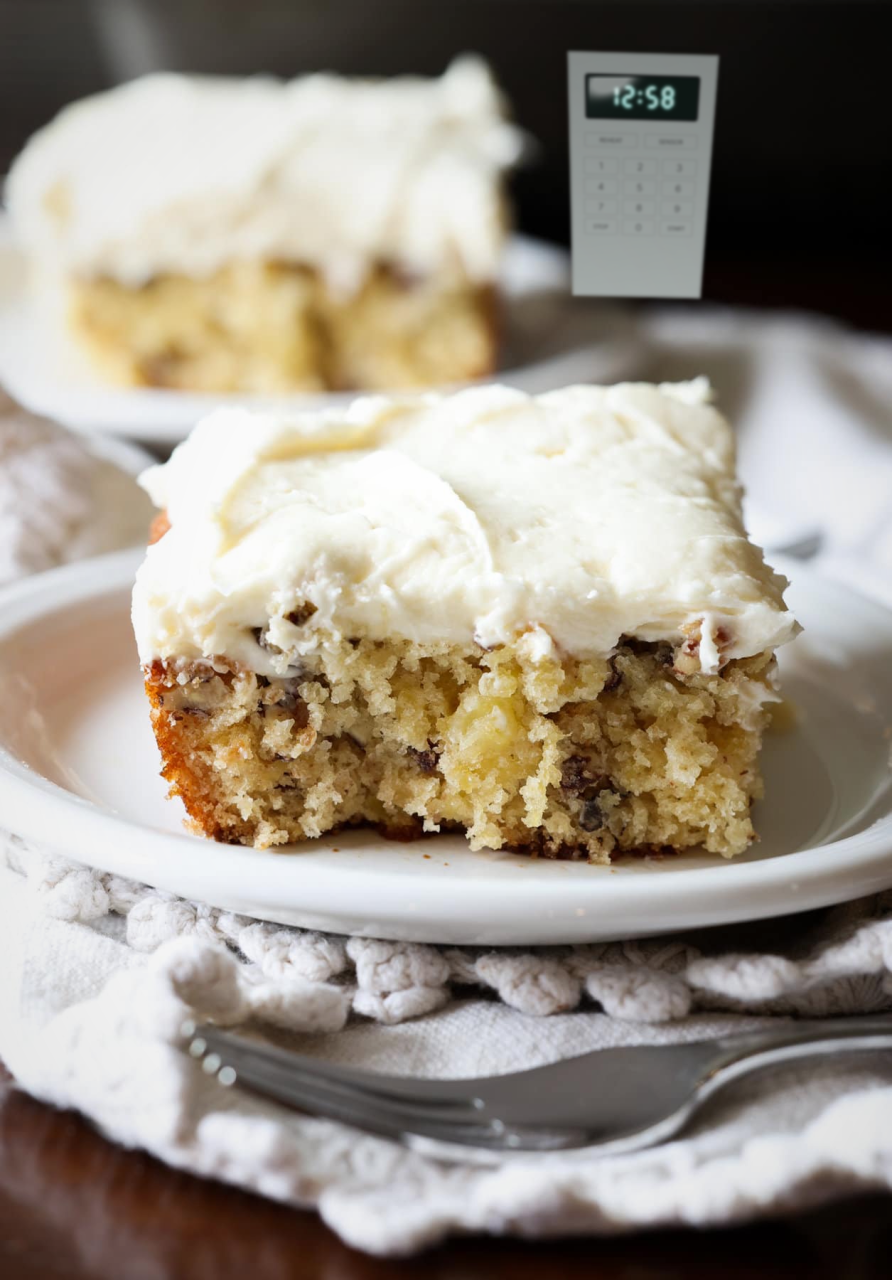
12:58
